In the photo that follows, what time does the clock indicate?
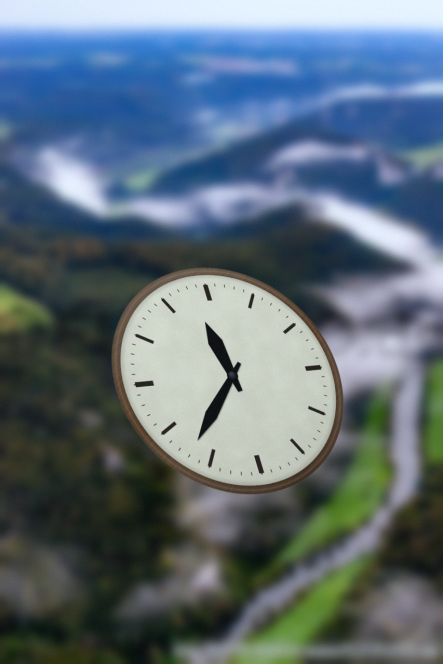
11:37
